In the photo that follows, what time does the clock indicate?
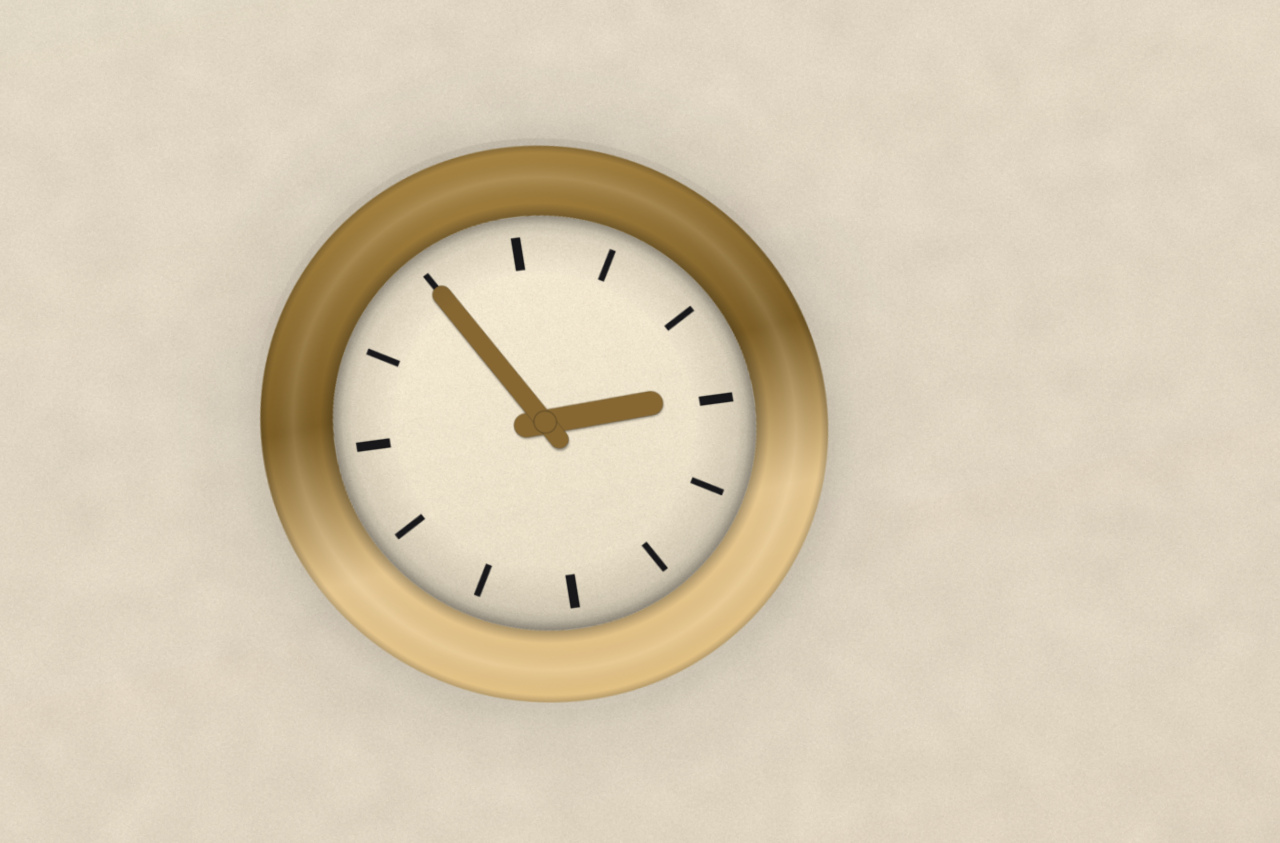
2:55
